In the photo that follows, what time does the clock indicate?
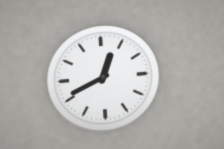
12:41
